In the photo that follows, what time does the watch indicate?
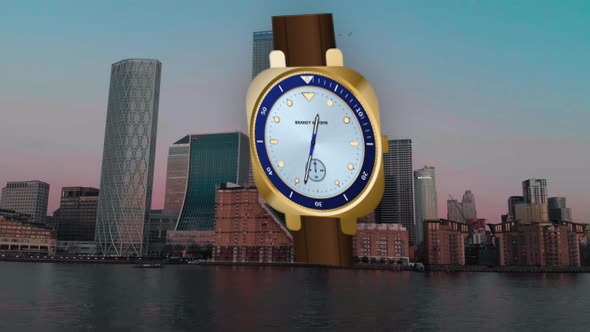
12:33
